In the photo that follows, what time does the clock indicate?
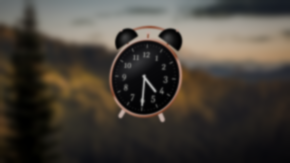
4:30
